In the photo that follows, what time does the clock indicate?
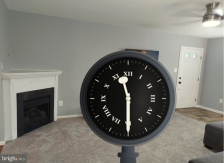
11:30
